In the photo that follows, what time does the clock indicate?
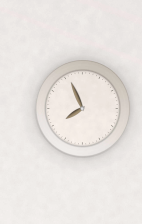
7:56
